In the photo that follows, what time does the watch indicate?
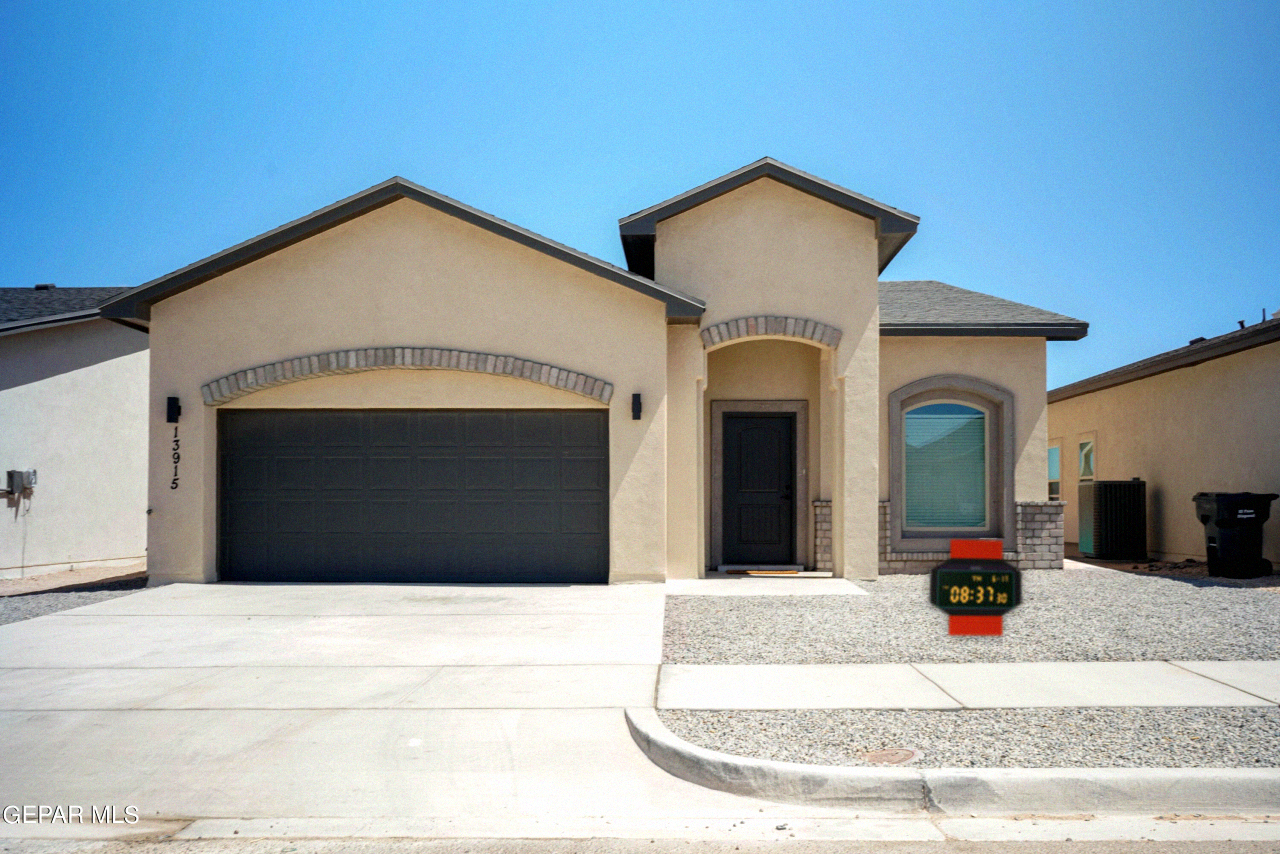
8:37
